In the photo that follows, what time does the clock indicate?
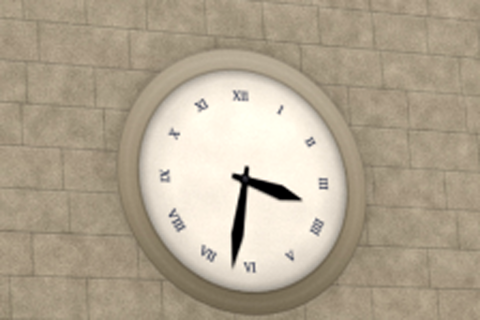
3:32
